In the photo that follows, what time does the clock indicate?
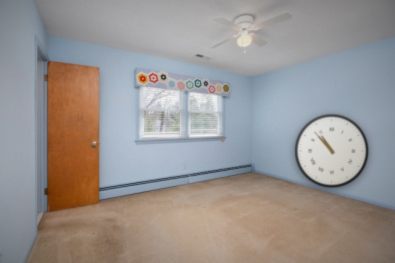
10:53
